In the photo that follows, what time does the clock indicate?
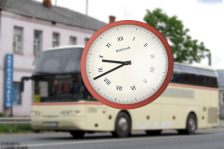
9:43
